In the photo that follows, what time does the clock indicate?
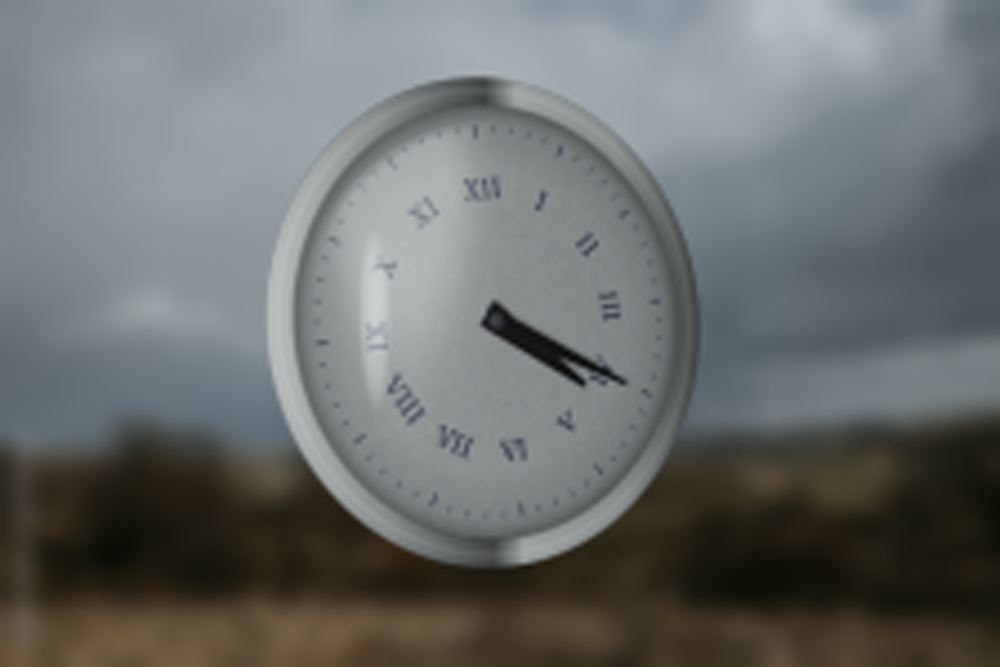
4:20
